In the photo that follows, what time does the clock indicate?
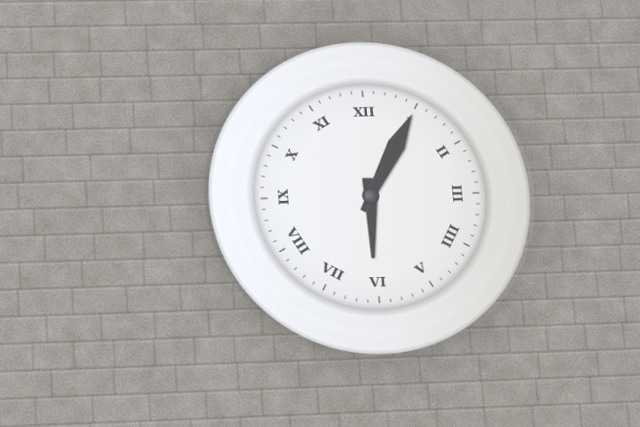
6:05
